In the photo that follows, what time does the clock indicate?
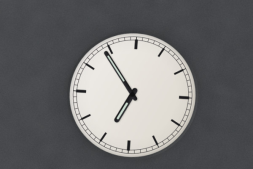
6:54
